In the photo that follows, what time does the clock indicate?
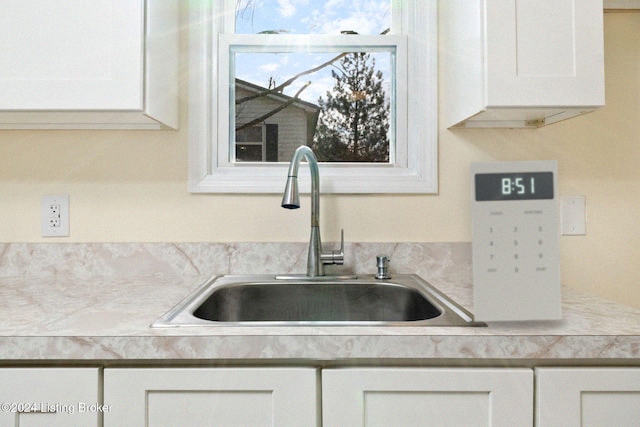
8:51
